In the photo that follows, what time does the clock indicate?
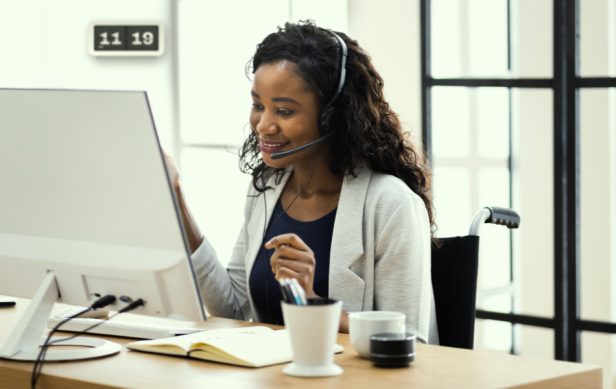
11:19
